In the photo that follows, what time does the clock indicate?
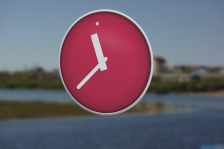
11:39
